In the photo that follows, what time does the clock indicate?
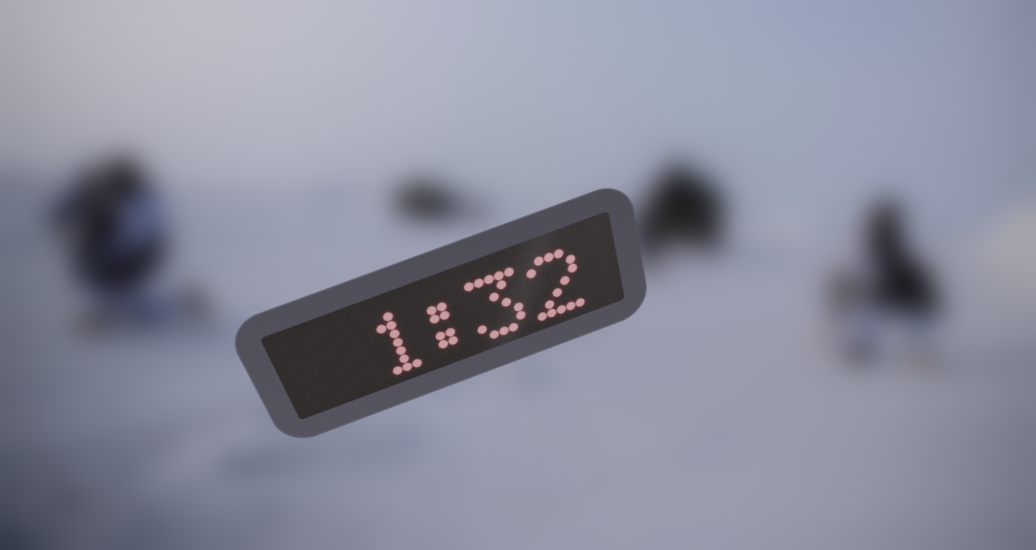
1:32
